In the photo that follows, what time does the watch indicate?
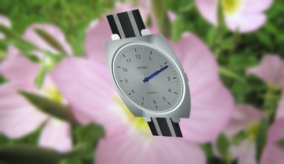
2:11
